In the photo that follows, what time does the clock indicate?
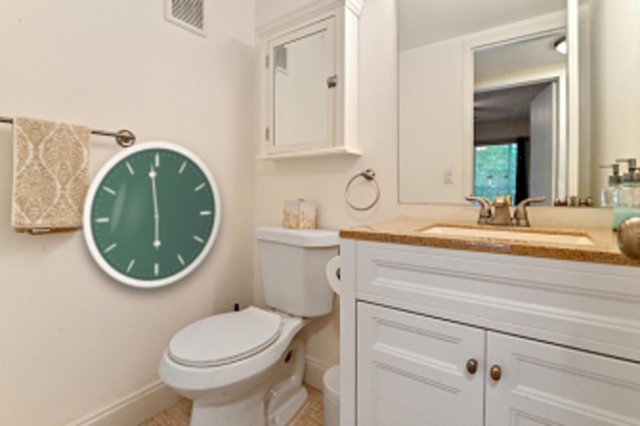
5:59
